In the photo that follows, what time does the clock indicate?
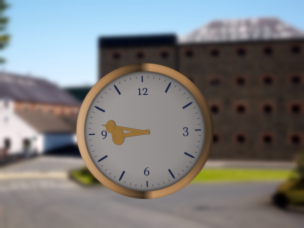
8:47
